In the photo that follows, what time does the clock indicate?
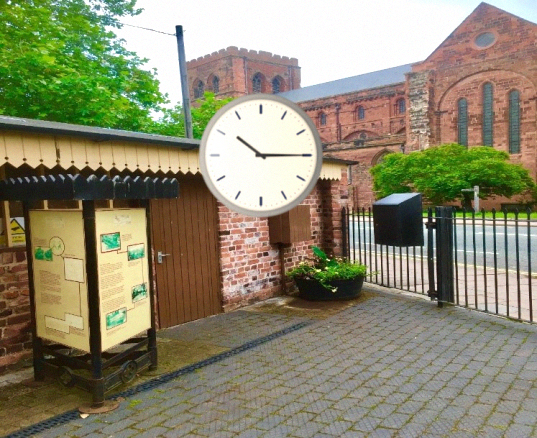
10:15
